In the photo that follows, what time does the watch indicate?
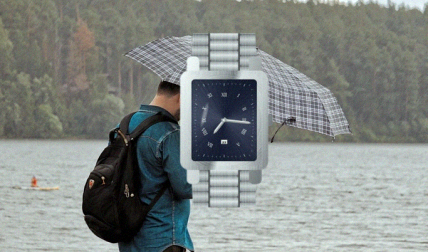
7:16
